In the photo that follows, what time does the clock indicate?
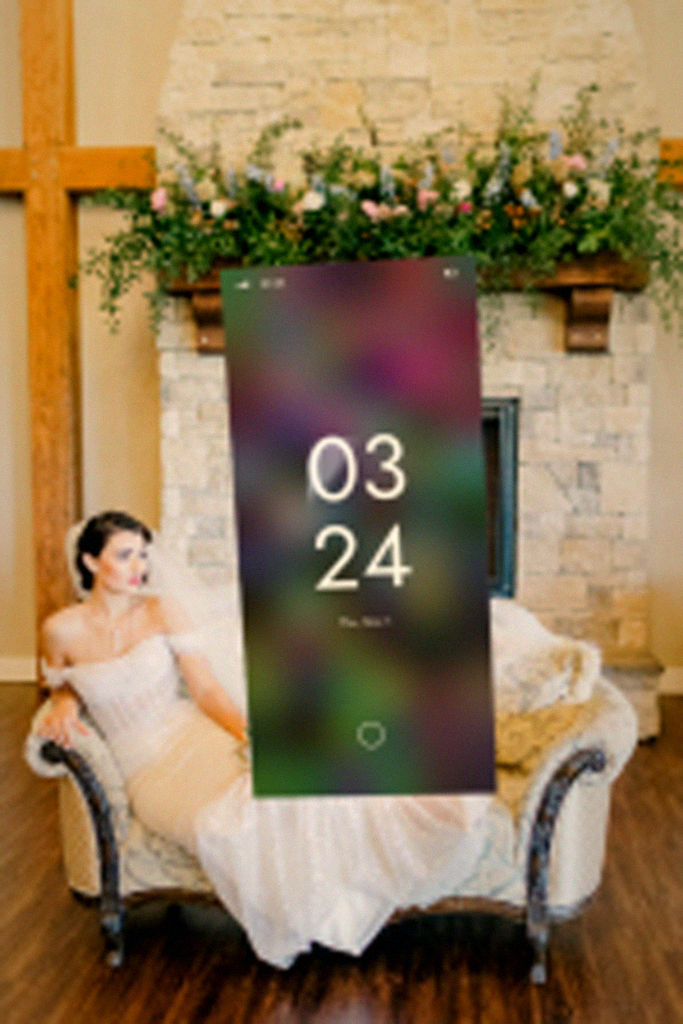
3:24
